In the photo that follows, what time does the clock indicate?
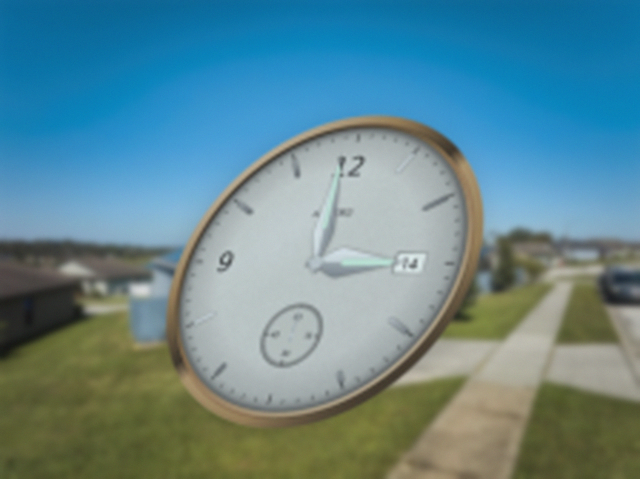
2:59
